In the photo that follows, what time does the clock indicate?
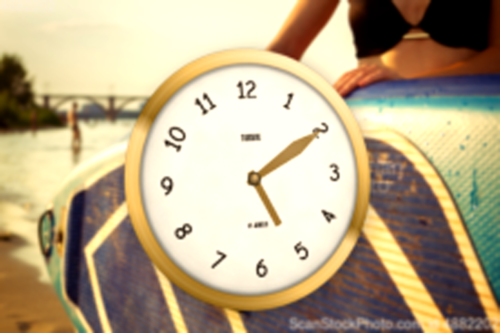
5:10
